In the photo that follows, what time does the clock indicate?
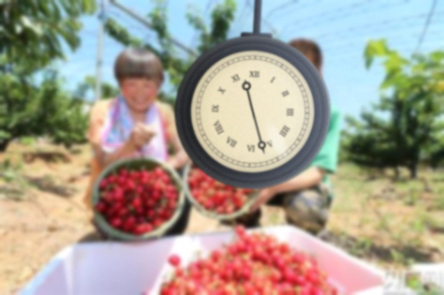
11:27
